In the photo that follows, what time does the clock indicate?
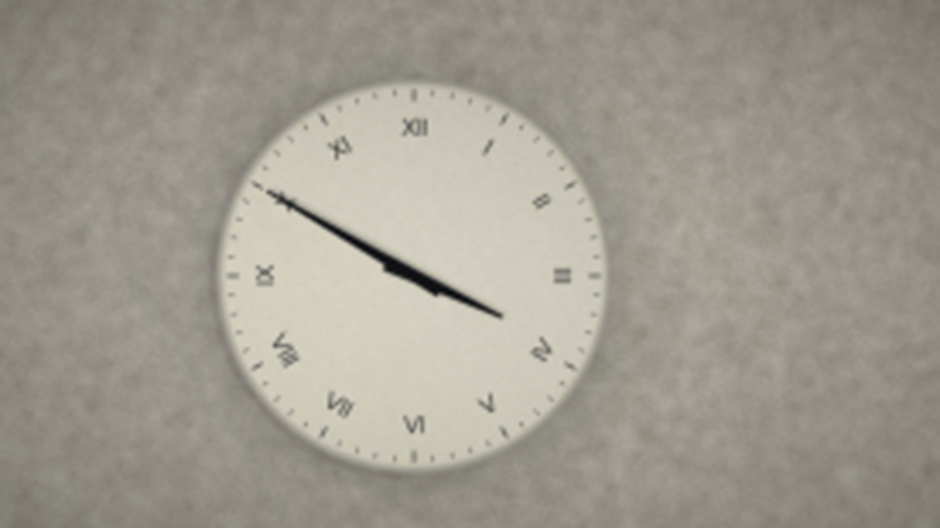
3:50
